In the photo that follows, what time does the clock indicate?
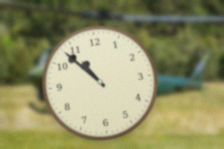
10:53
